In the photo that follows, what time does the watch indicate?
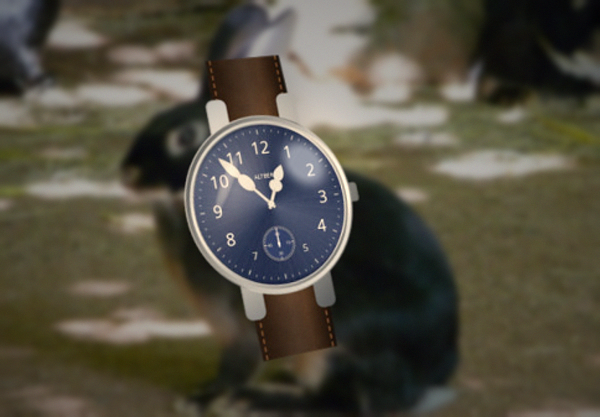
12:53
